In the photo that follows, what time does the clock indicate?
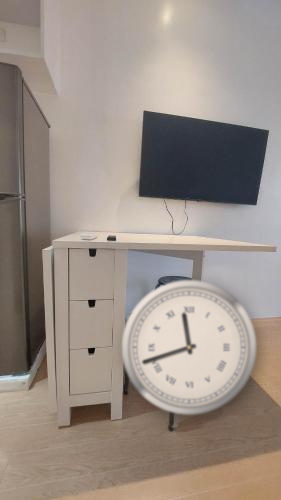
11:42
